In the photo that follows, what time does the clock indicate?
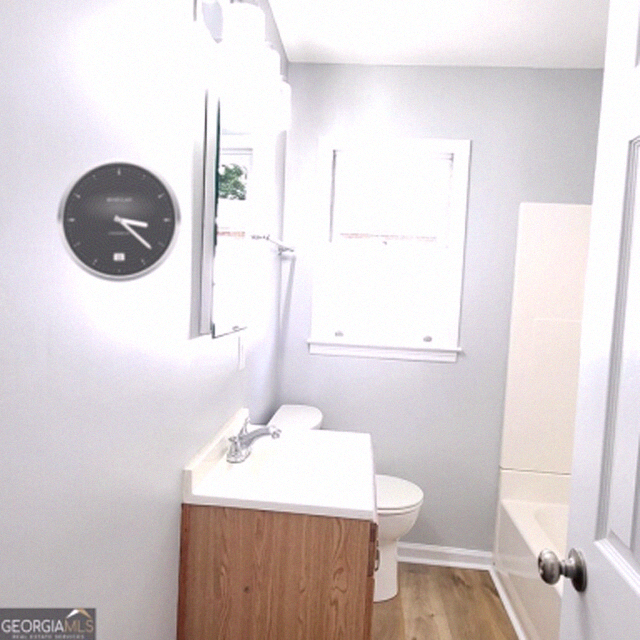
3:22
